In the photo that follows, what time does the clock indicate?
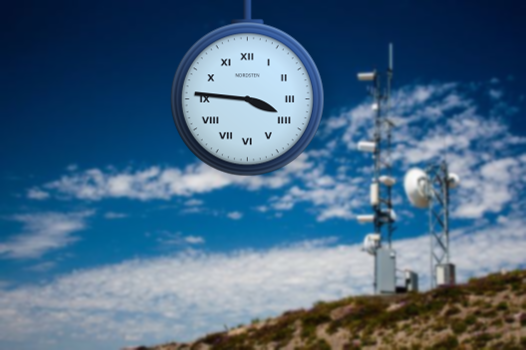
3:46
